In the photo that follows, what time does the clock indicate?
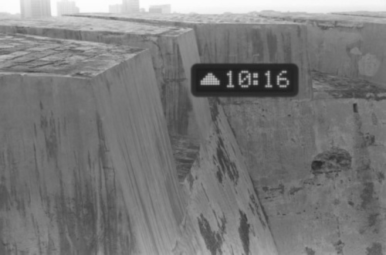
10:16
